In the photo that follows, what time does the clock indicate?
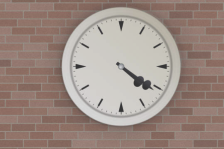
4:21
